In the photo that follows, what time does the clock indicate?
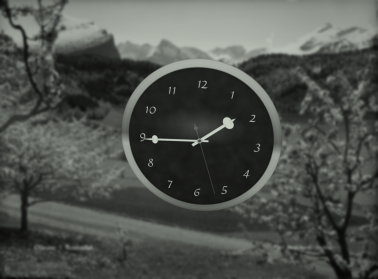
1:44:27
